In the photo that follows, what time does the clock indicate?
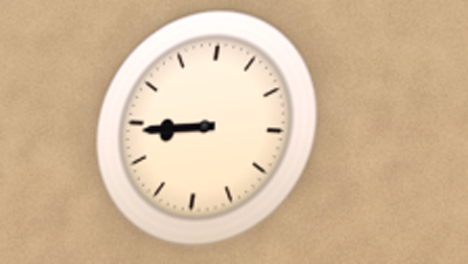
8:44
